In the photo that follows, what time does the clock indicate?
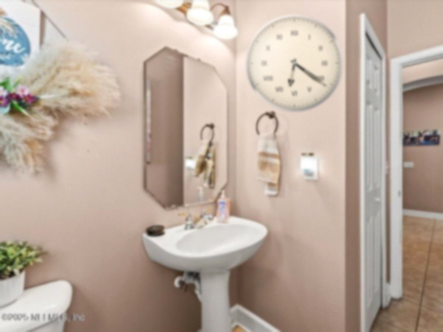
6:21
